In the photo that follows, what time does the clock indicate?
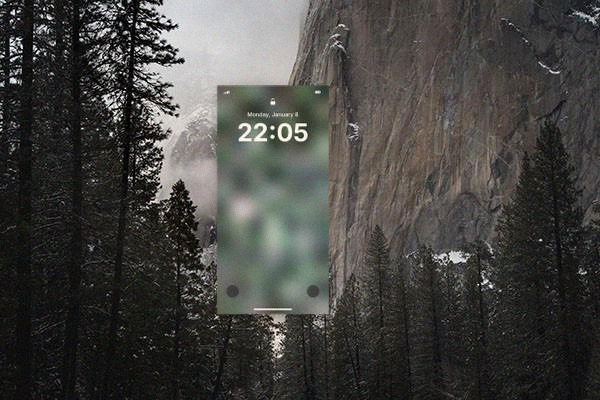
22:05
